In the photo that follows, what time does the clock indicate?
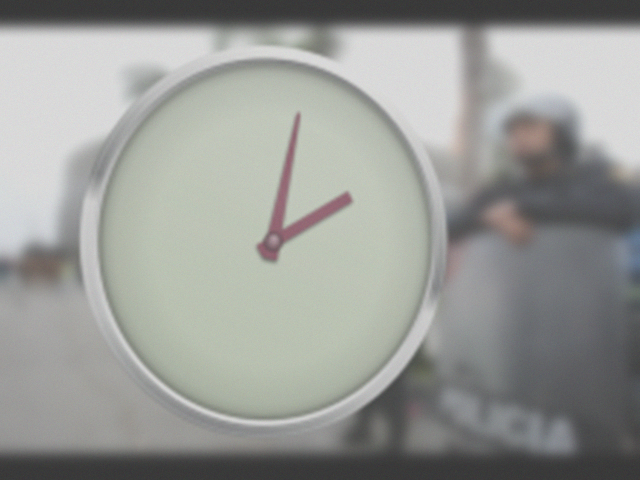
2:02
